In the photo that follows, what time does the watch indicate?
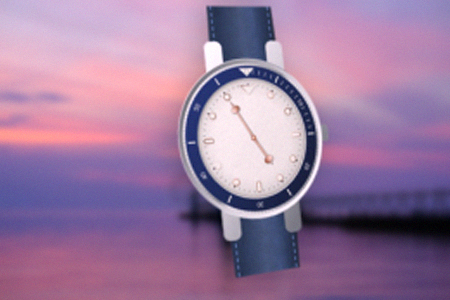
4:55
